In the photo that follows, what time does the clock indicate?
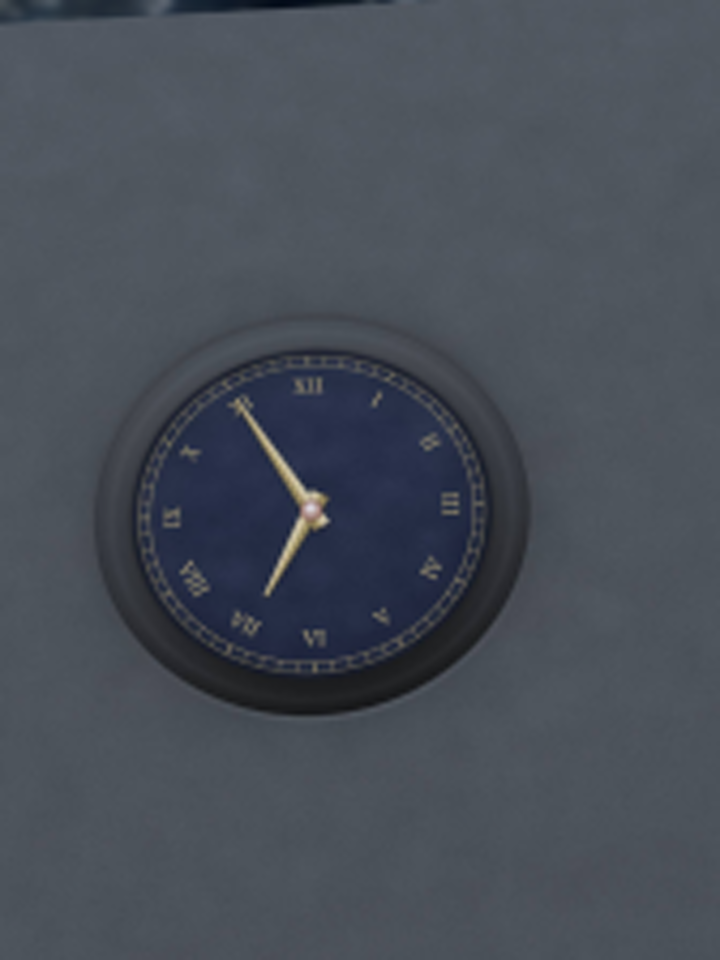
6:55
